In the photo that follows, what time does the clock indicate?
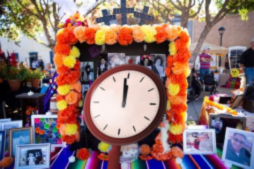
11:59
